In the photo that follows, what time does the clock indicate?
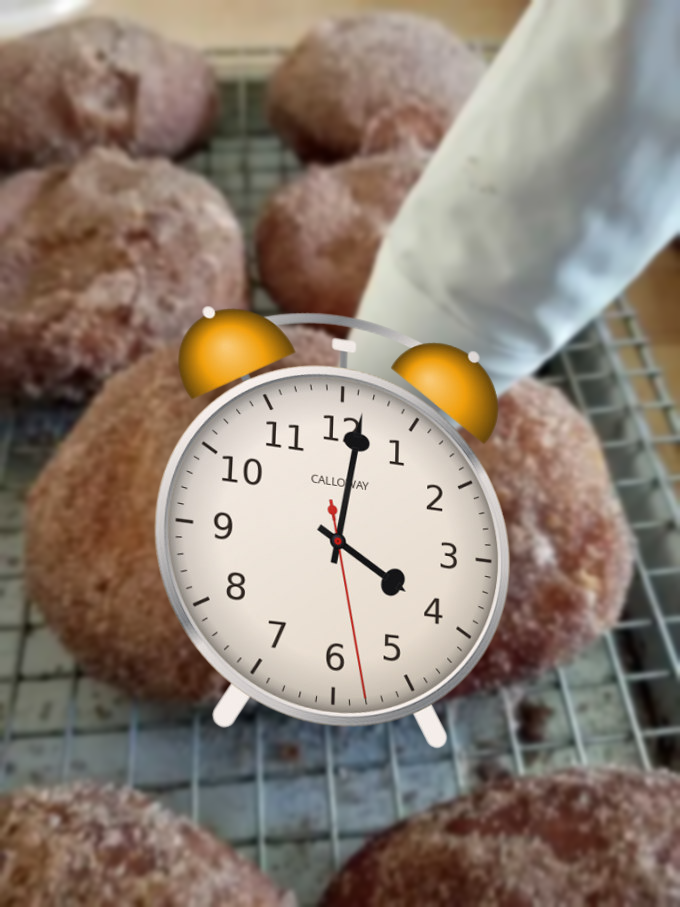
4:01:28
